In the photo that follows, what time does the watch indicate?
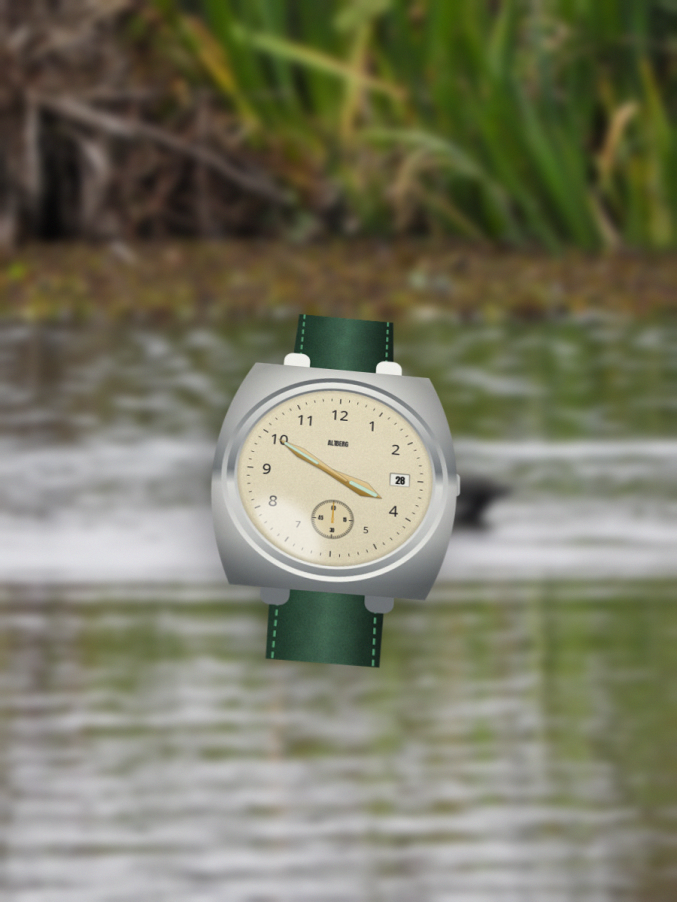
3:50
